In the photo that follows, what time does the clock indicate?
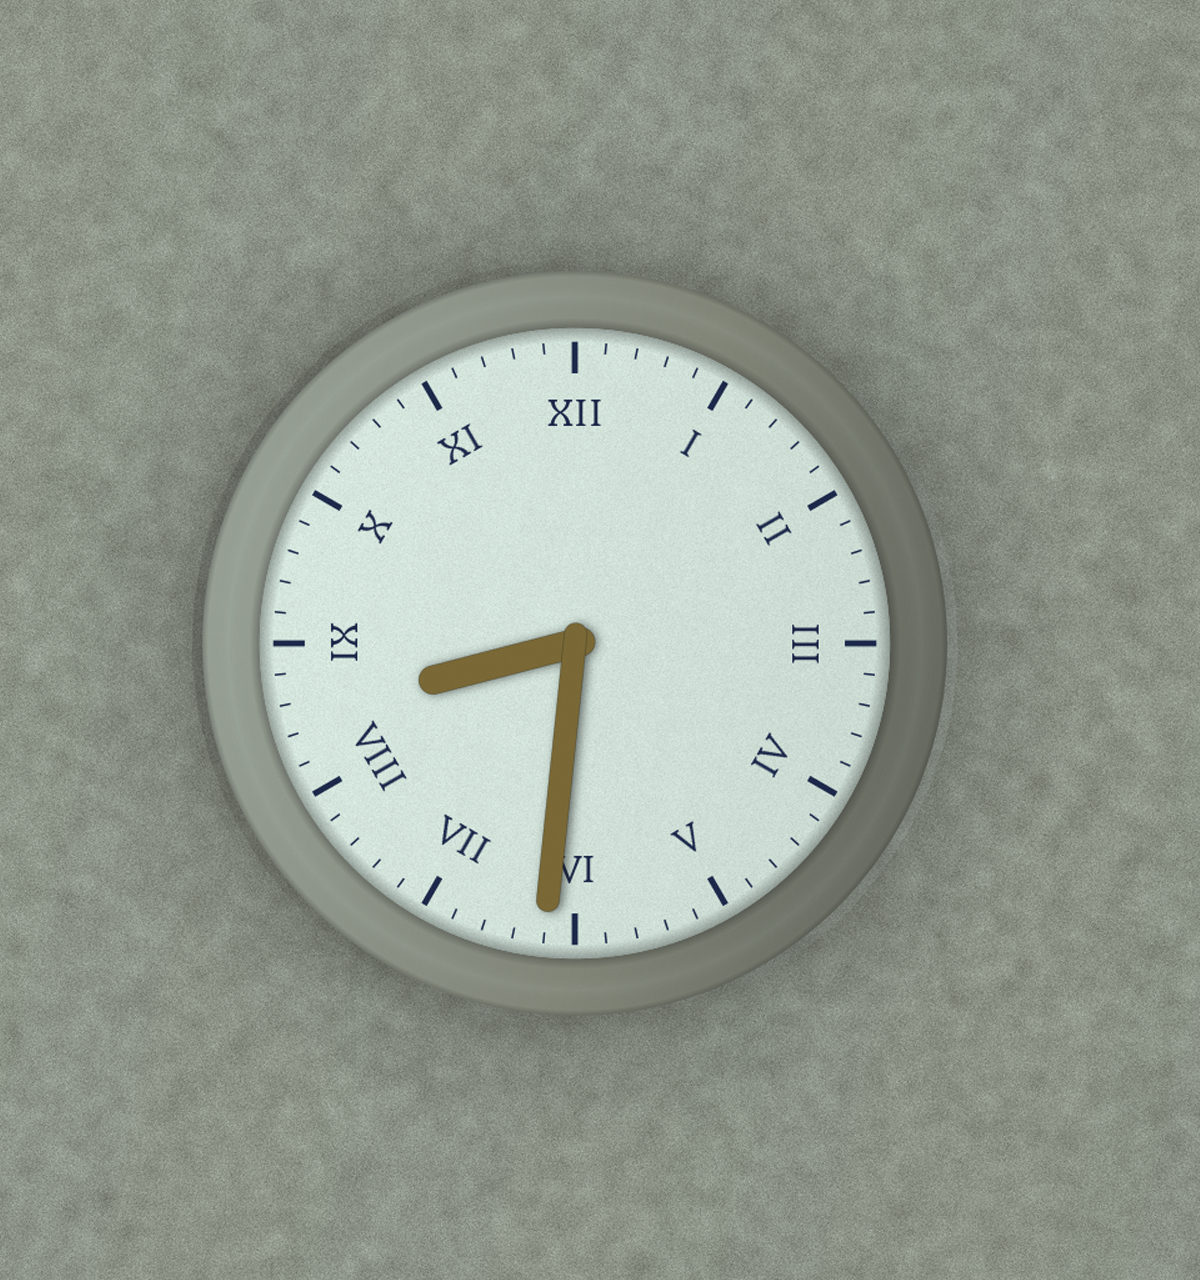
8:31
